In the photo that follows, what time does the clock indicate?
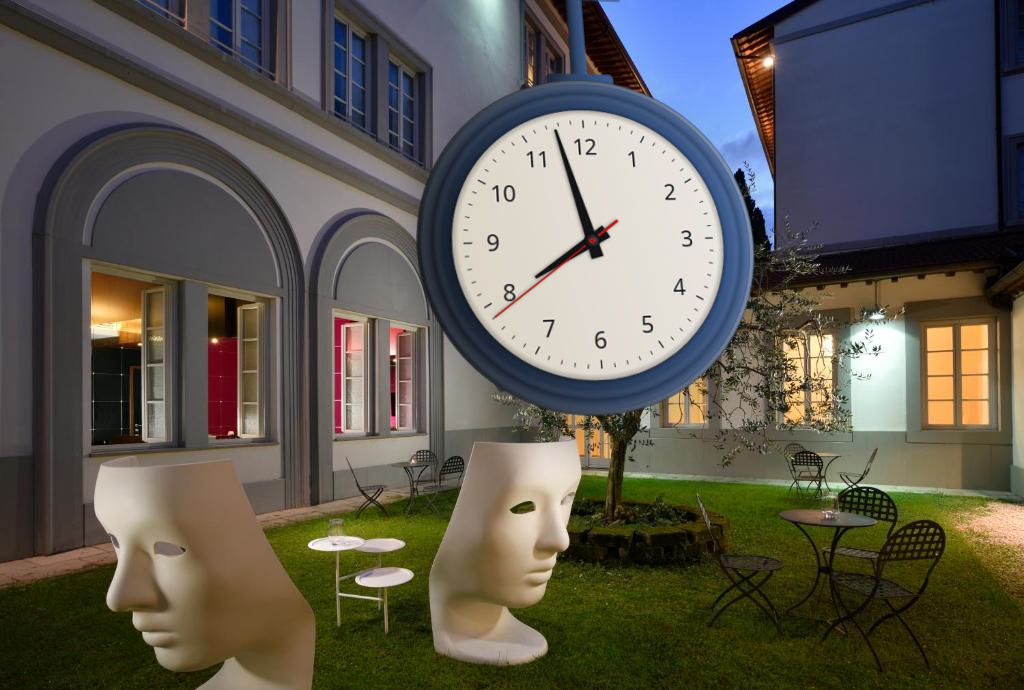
7:57:39
